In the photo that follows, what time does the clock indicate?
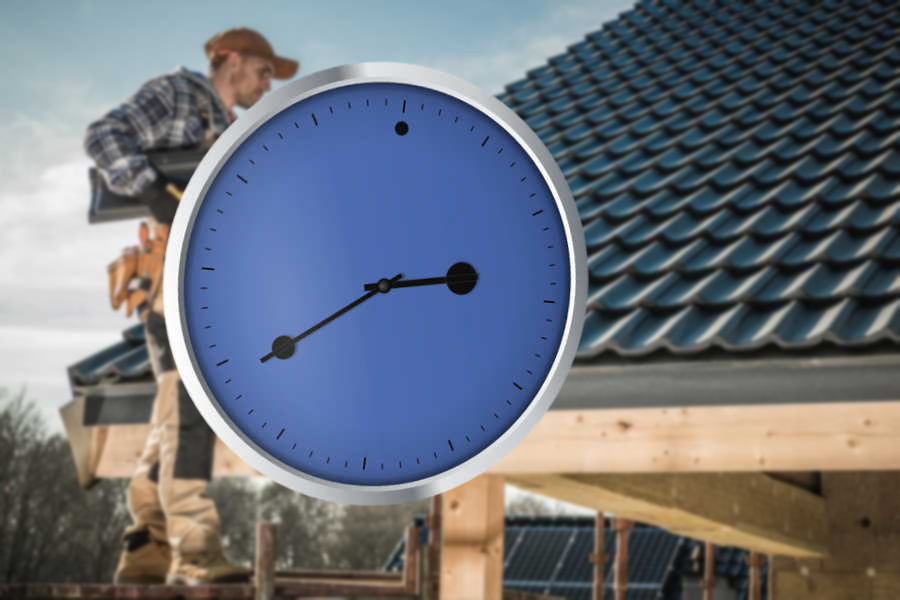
2:39
